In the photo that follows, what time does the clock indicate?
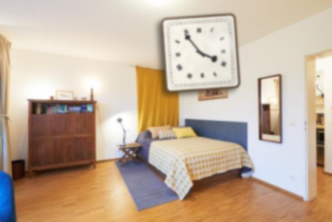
3:54
